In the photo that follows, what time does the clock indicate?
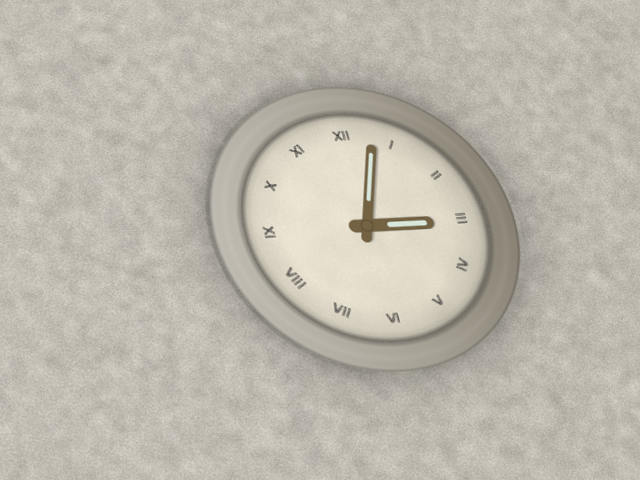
3:03
